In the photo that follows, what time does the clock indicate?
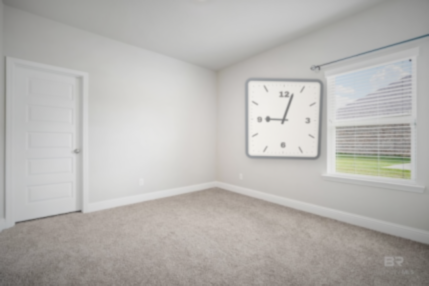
9:03
